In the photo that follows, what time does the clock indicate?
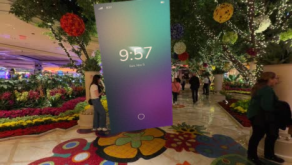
9:57
